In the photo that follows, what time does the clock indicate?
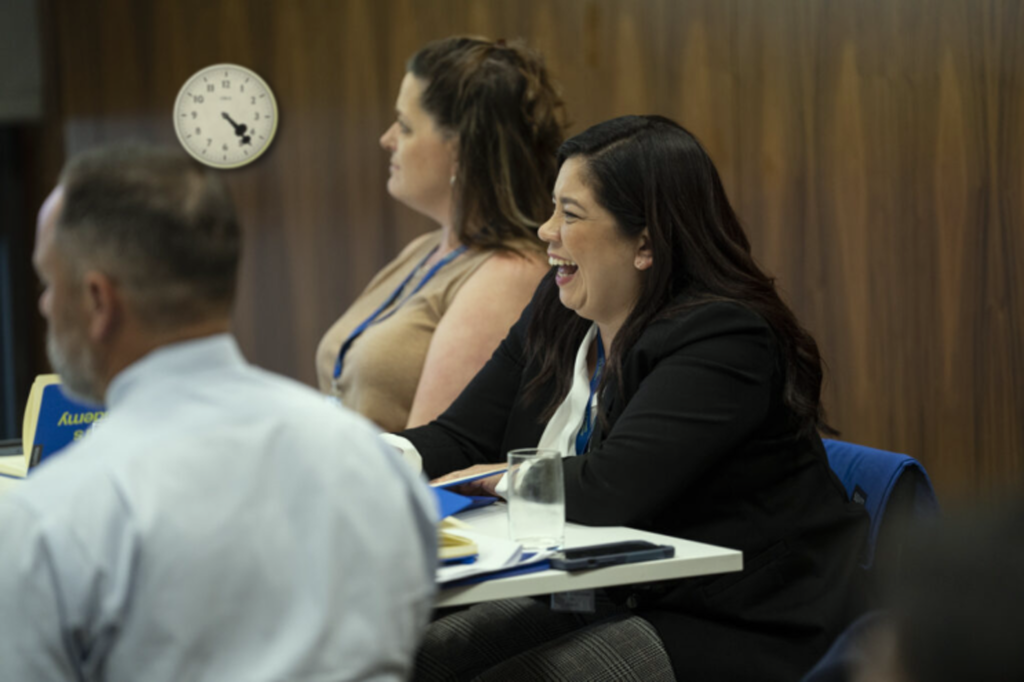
4:23
